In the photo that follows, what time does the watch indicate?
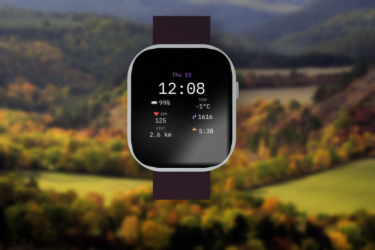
12:08
